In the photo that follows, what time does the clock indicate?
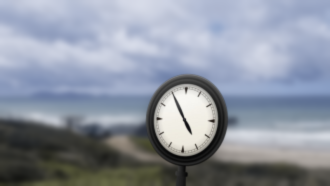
4:55
